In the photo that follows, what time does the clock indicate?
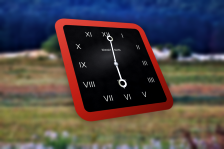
6:01
